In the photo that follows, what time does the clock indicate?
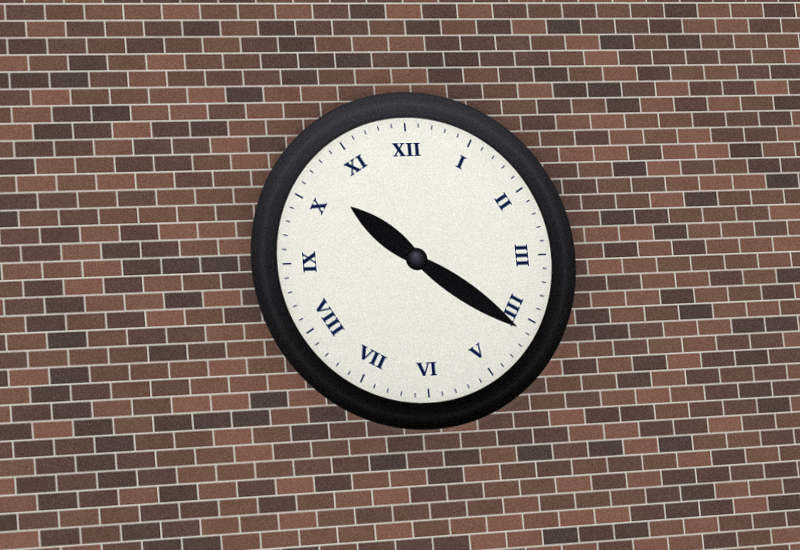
10:21
